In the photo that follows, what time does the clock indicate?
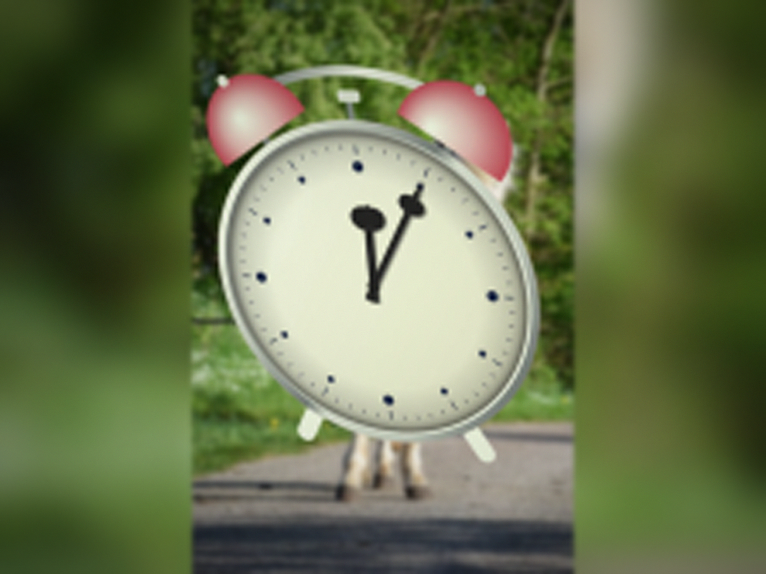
12:05
